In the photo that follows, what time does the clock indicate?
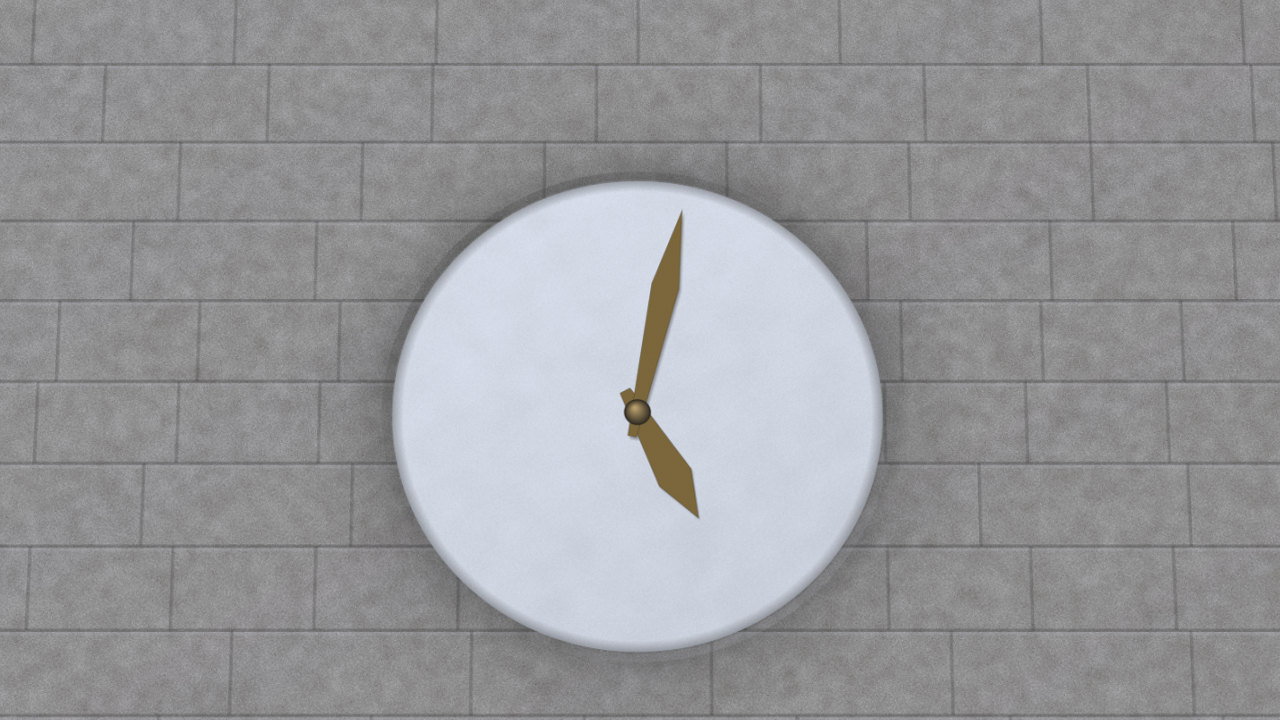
5:02
